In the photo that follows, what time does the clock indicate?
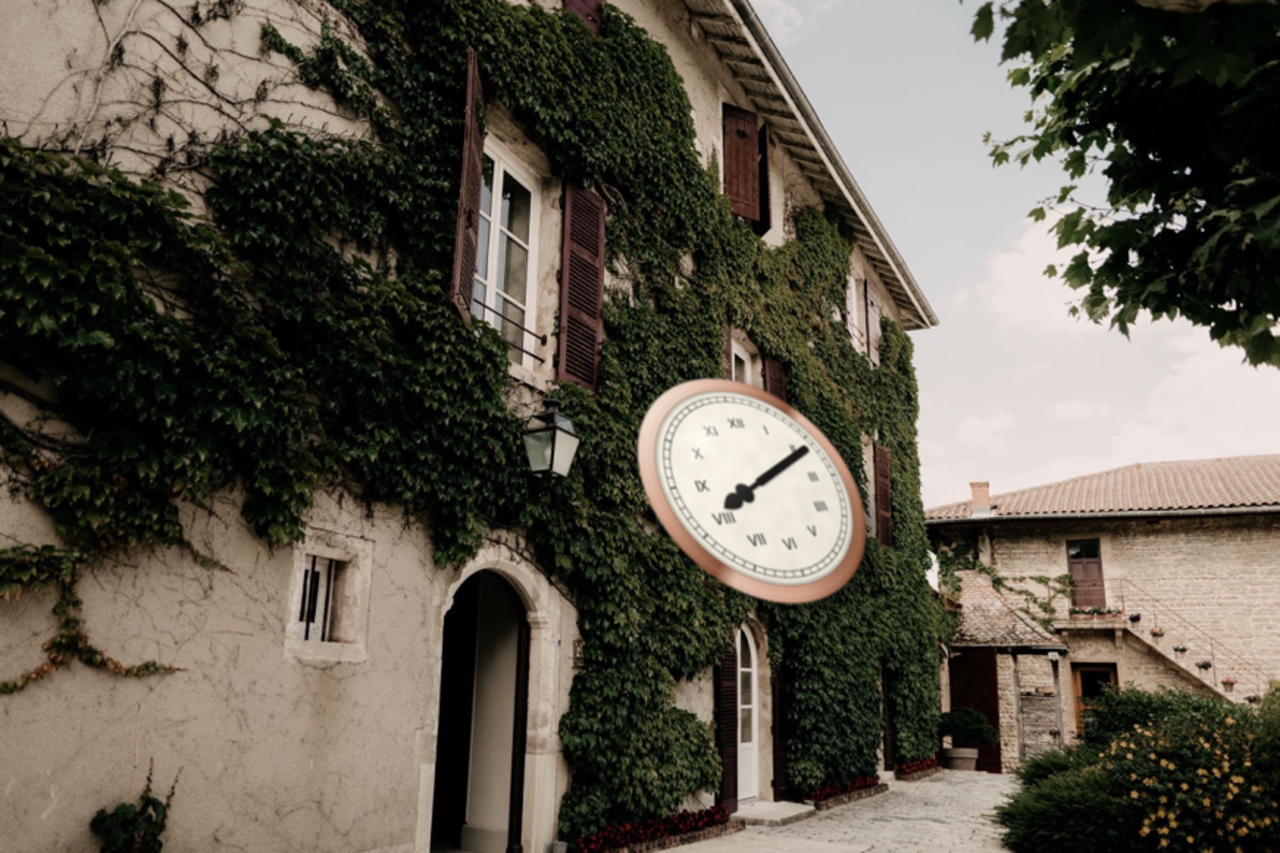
8:11
